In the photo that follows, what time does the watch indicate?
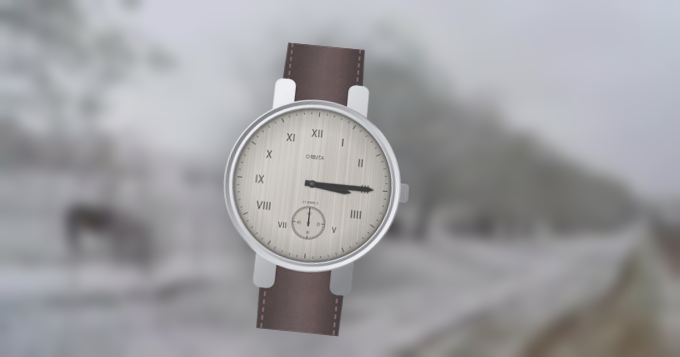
3:15
